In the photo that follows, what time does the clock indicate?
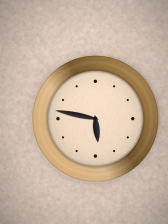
5:47
